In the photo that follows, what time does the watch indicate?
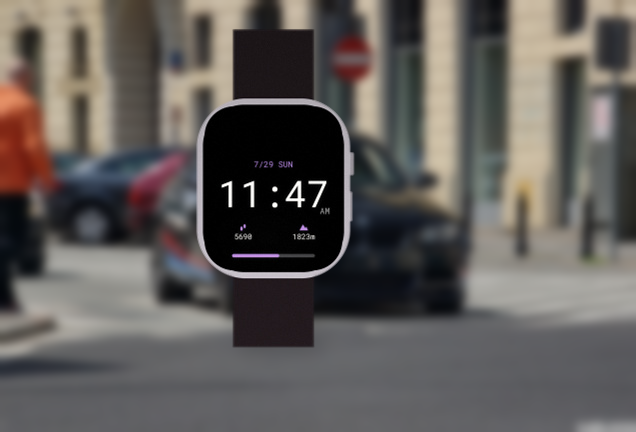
11:47
